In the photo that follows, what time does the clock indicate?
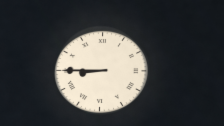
8:45
